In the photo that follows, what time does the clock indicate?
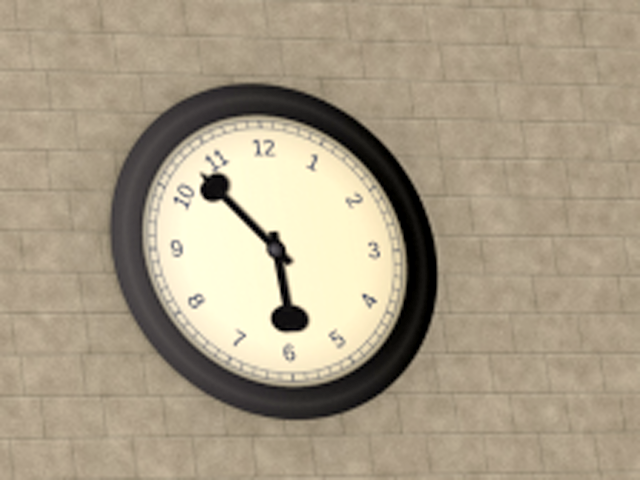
5:53
